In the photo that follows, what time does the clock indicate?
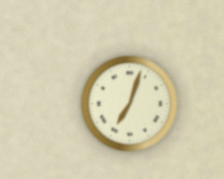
7:03
